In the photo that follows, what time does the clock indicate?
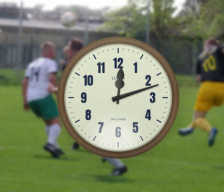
12:12
